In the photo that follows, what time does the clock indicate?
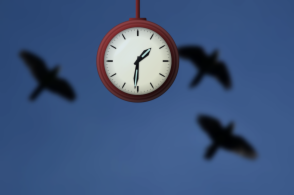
1:31
